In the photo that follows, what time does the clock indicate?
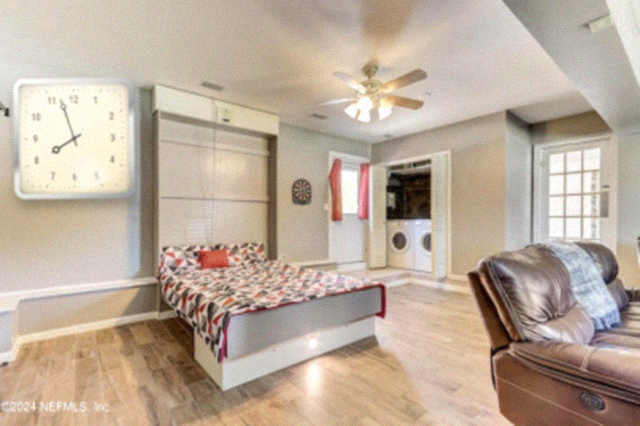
7:57
